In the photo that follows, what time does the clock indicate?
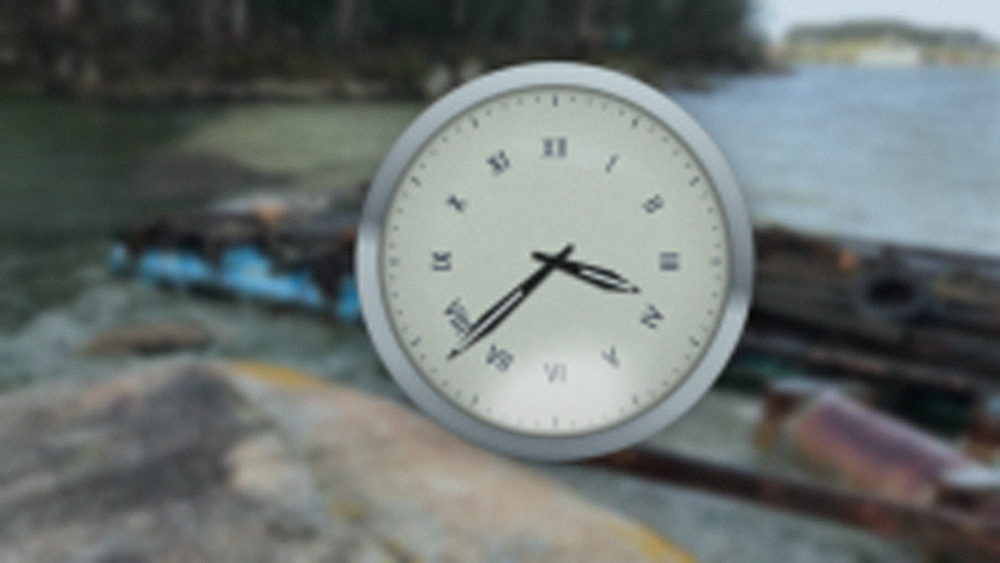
3:38
